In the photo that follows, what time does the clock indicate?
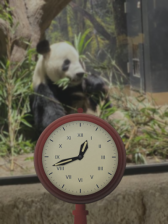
12:42
